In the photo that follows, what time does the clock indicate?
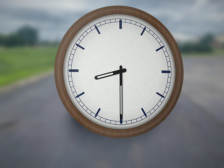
8:30
